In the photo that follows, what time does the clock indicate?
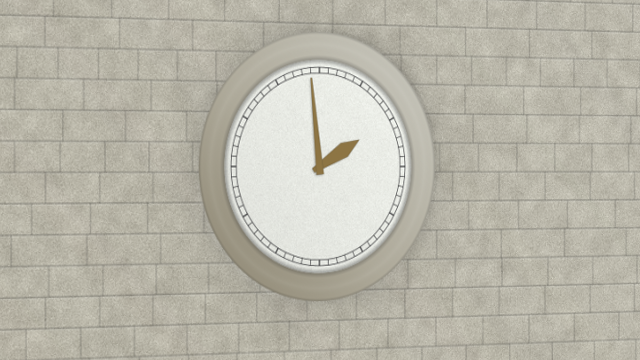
1:59
